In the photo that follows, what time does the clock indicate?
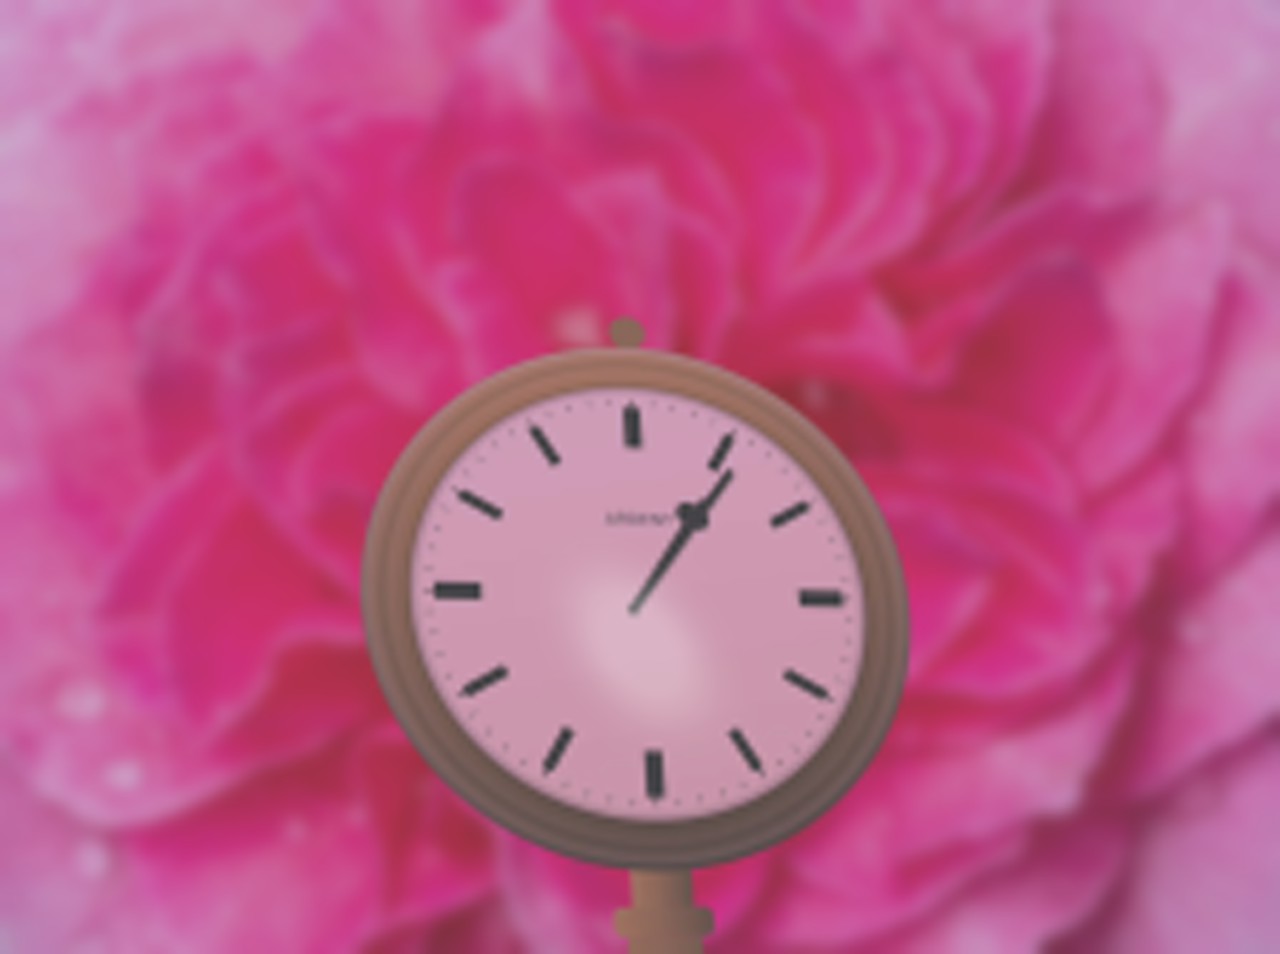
1:06
